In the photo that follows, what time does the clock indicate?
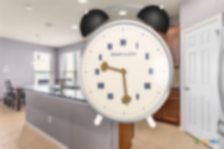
9:29
